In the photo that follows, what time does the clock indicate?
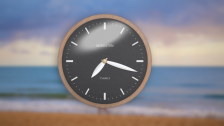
7:18
